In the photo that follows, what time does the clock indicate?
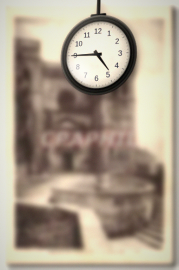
4:45
